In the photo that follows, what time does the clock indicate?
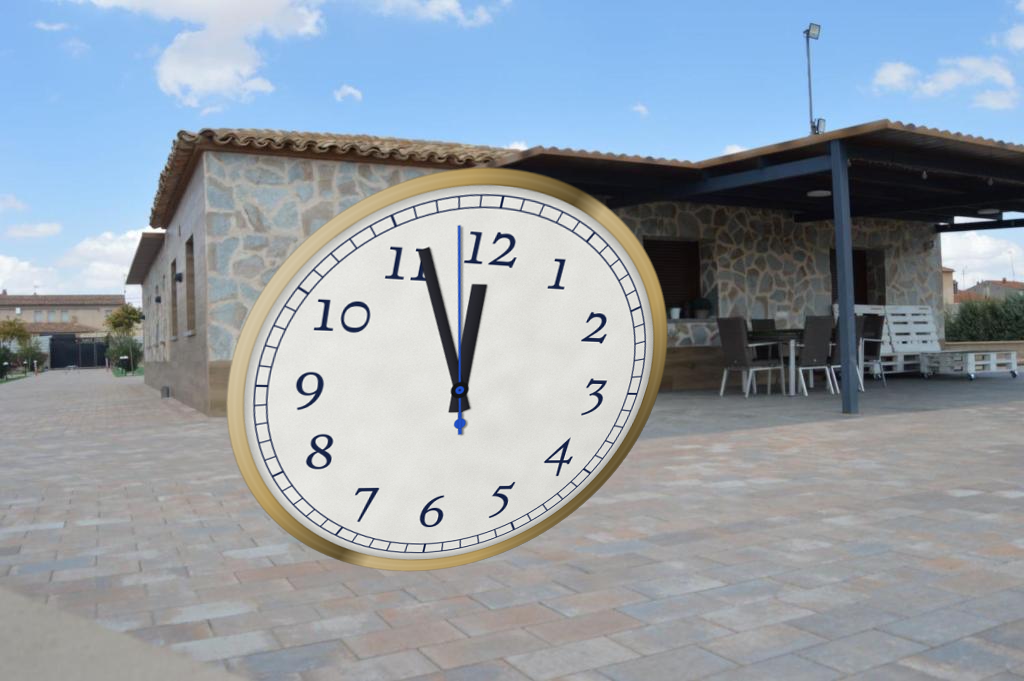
11:55:58
